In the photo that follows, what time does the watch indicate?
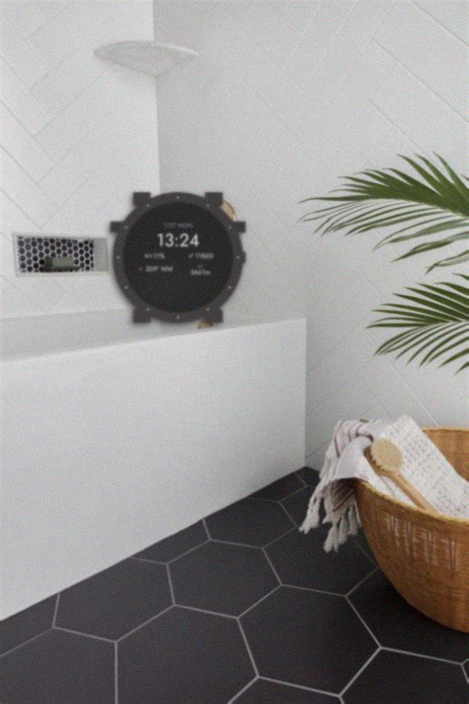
13:24
